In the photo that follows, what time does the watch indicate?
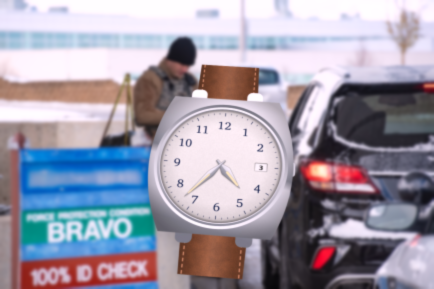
4:37
